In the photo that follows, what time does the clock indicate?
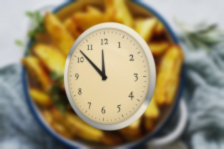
11:52
